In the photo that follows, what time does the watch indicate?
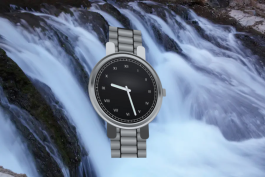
9:27
